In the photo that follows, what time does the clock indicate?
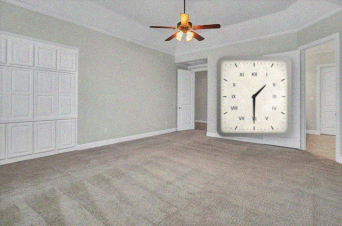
1:30
